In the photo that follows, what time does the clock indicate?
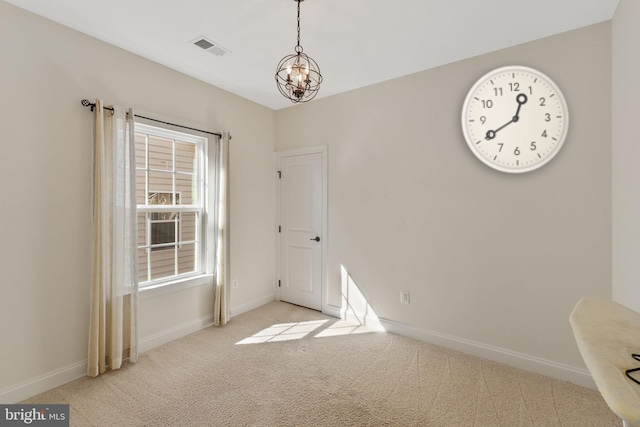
12:40
